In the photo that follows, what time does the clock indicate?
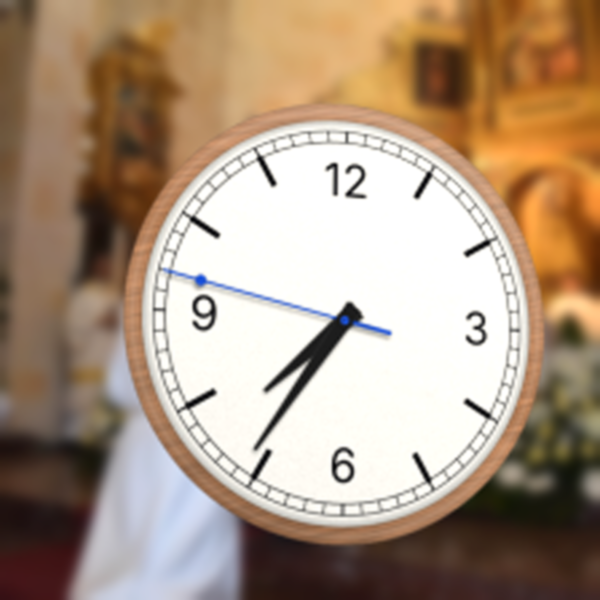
7:35:47
